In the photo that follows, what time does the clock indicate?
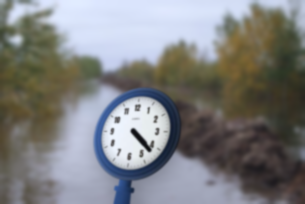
4:22
